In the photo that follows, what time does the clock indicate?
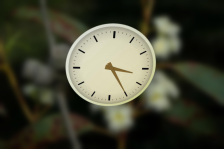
3:25
